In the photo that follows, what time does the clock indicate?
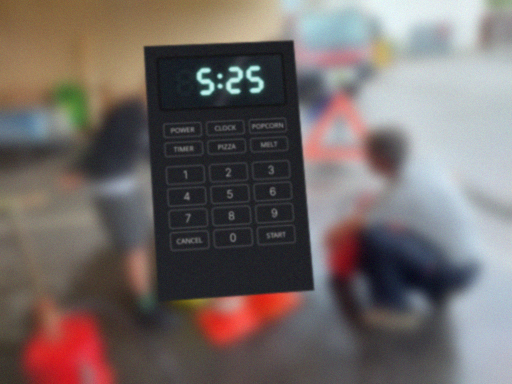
5:25
